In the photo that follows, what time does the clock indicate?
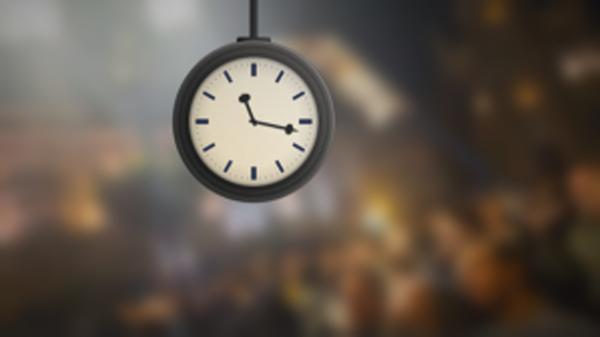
11:17
